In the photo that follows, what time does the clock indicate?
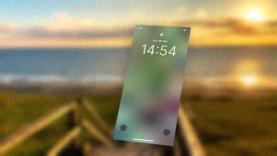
14:54
